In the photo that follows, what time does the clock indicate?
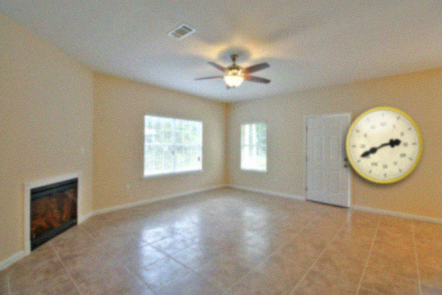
2:41
